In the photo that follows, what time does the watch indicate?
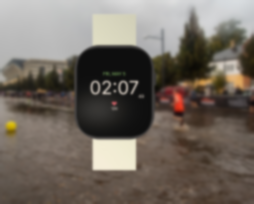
2:07
